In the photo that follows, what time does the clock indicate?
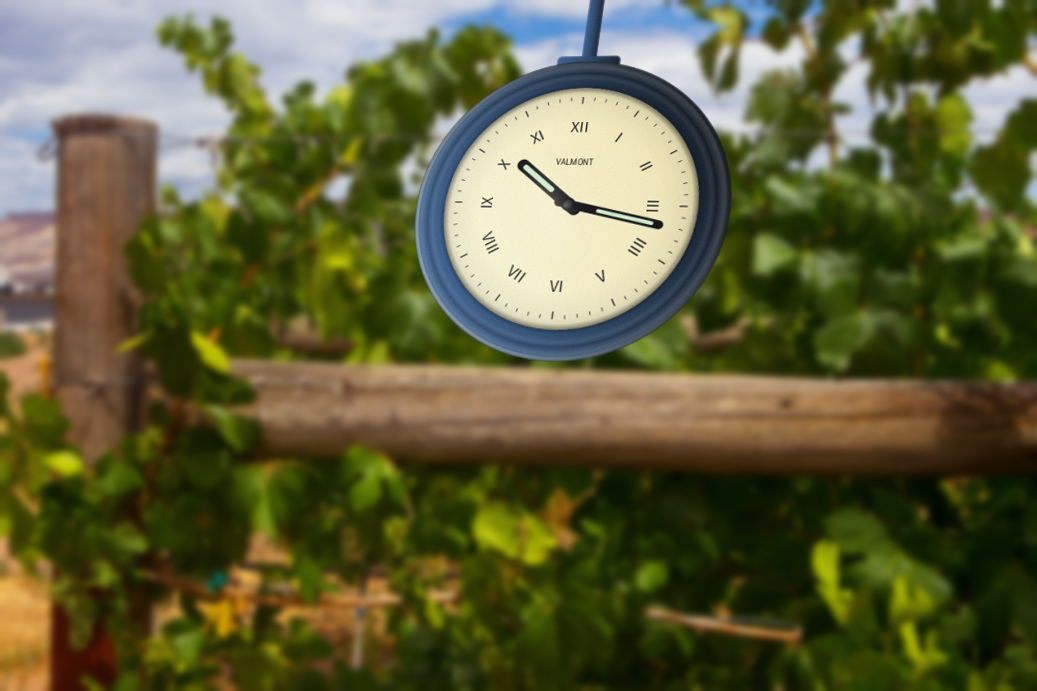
10:17
